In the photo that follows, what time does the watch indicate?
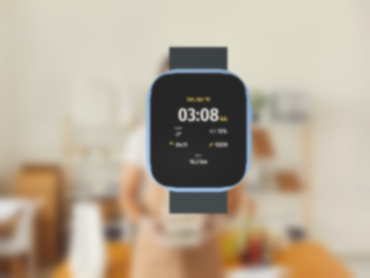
3:08
